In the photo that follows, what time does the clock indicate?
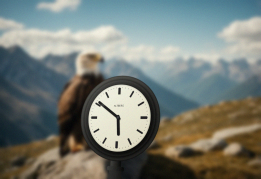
5:51
